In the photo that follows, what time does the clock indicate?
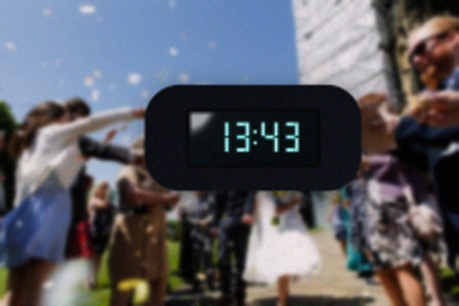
13:43
